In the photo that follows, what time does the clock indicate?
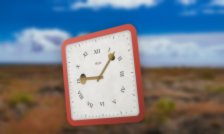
9:07
